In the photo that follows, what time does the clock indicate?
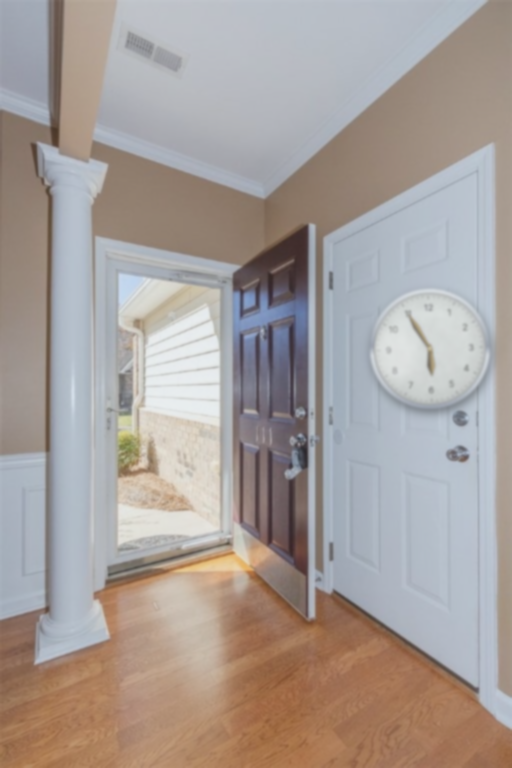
5:55
